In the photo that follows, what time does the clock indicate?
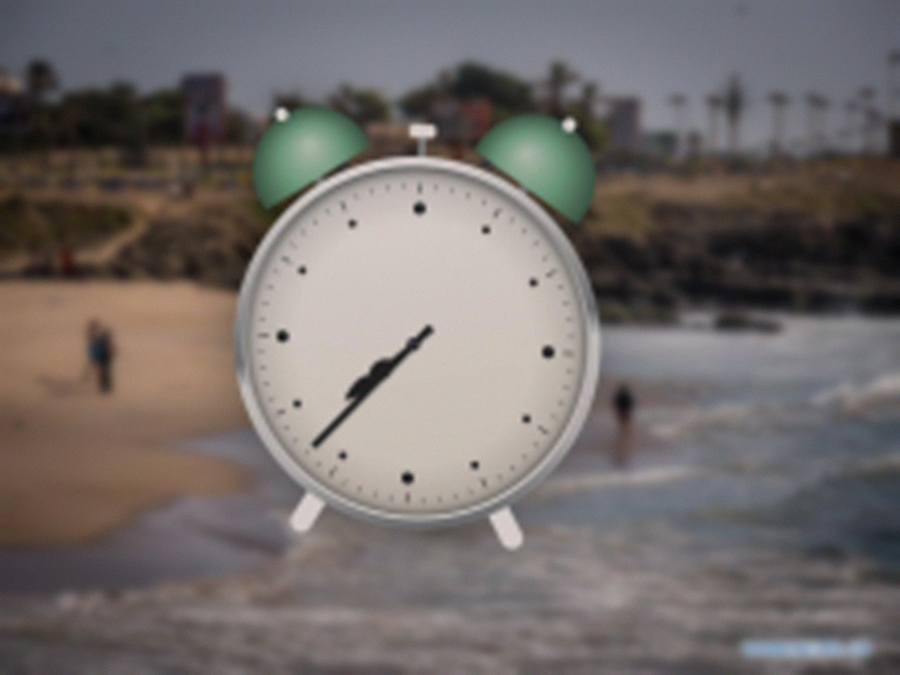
7:37
